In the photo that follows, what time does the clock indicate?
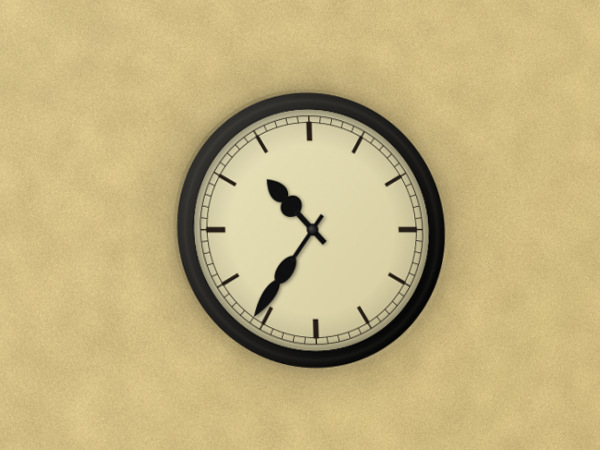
10:36
